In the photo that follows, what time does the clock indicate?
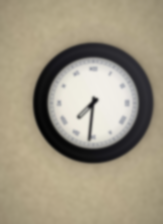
7:31
